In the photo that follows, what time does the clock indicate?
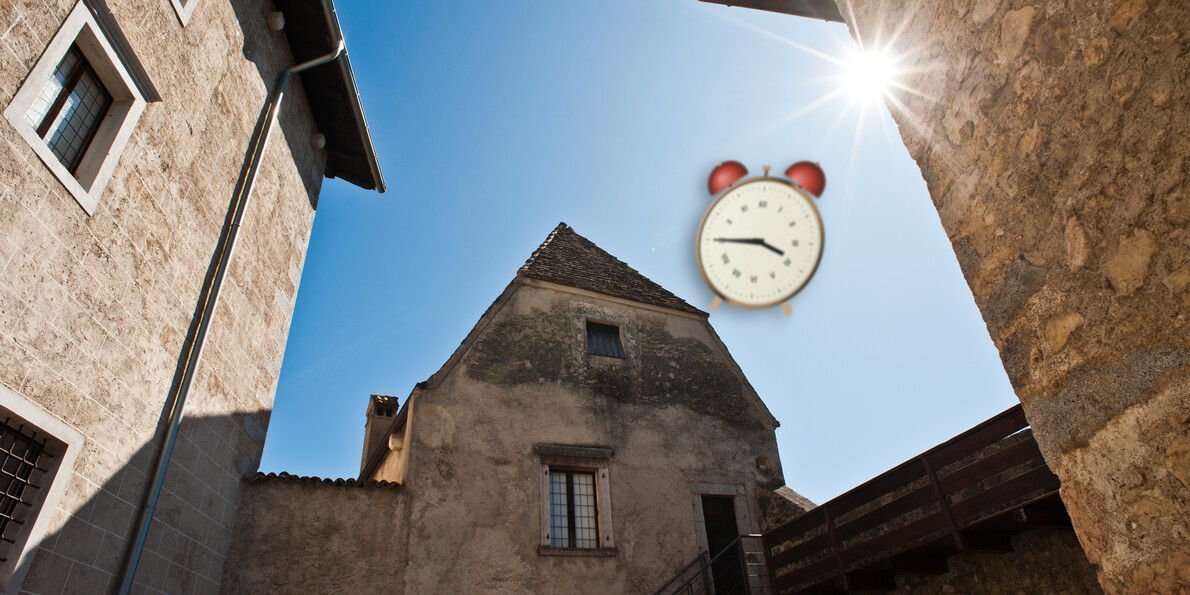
3:45
